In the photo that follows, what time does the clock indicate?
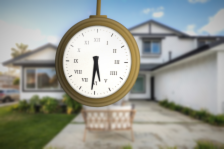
5:31
